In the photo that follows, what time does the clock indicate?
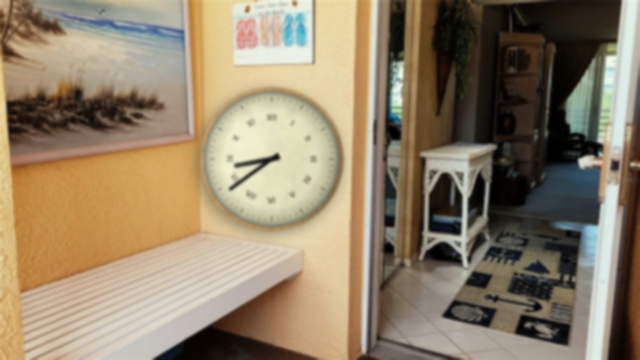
8:39
